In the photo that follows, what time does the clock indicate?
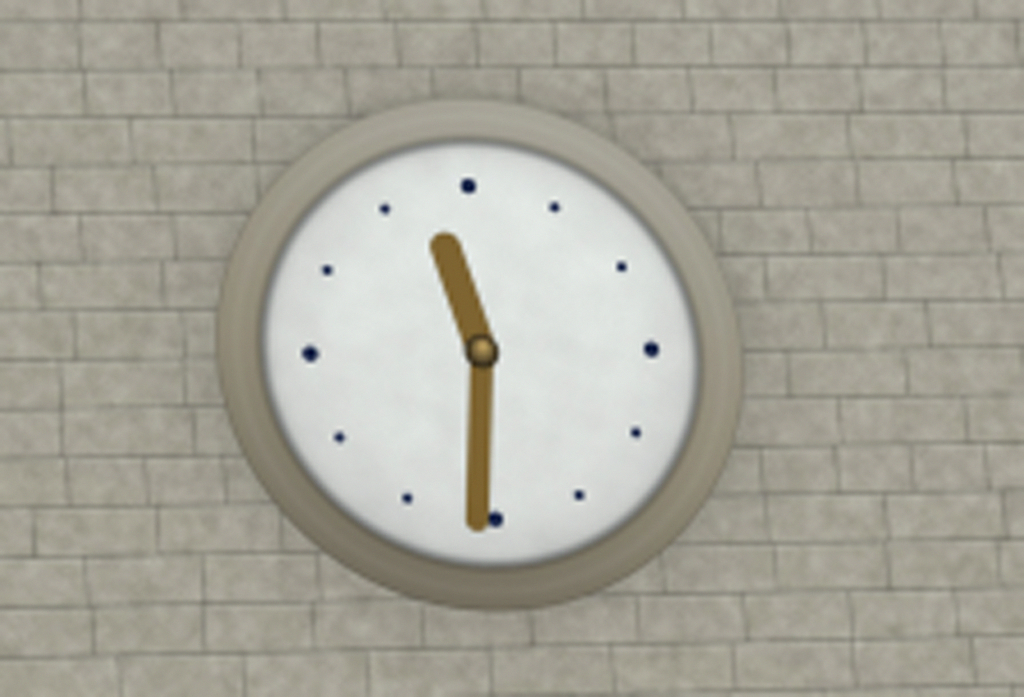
11:31
